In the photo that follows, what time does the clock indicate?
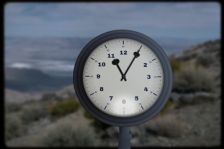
11:05
